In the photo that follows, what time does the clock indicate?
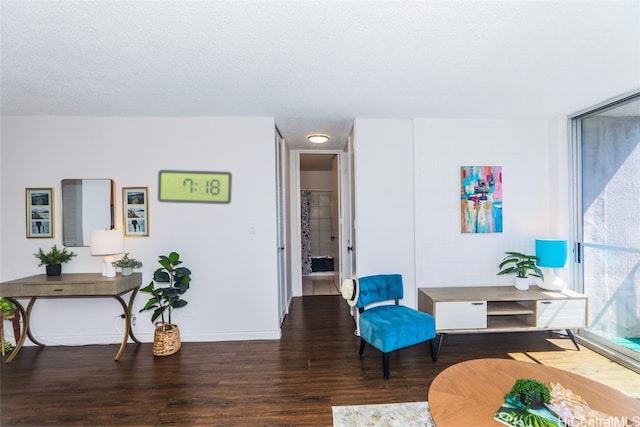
7:18
